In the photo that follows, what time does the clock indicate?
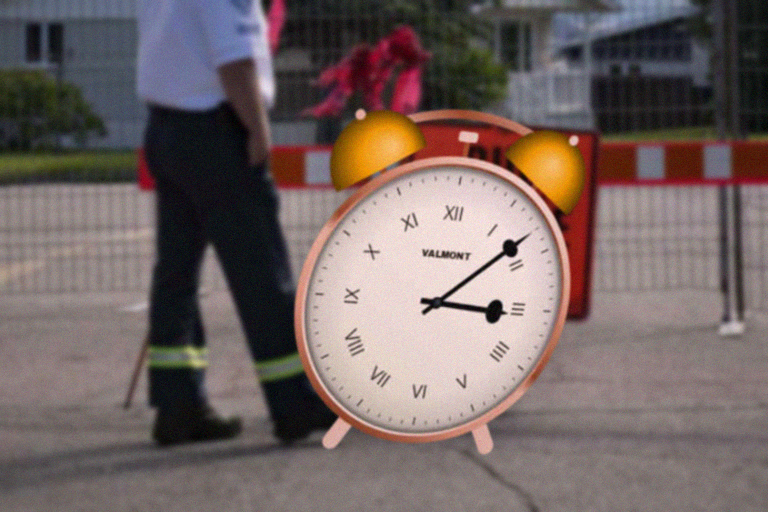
3:08
